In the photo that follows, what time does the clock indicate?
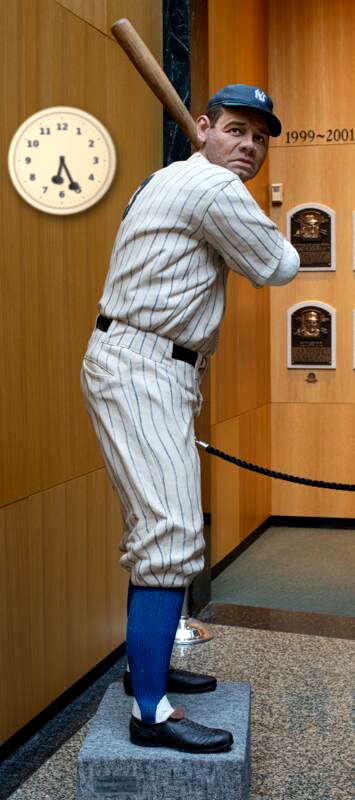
6:26
